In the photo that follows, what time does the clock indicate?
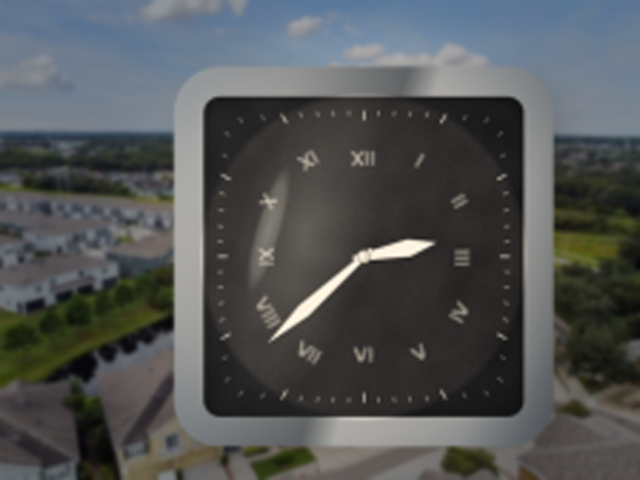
2:38
